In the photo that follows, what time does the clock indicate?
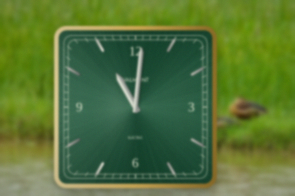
11:01
